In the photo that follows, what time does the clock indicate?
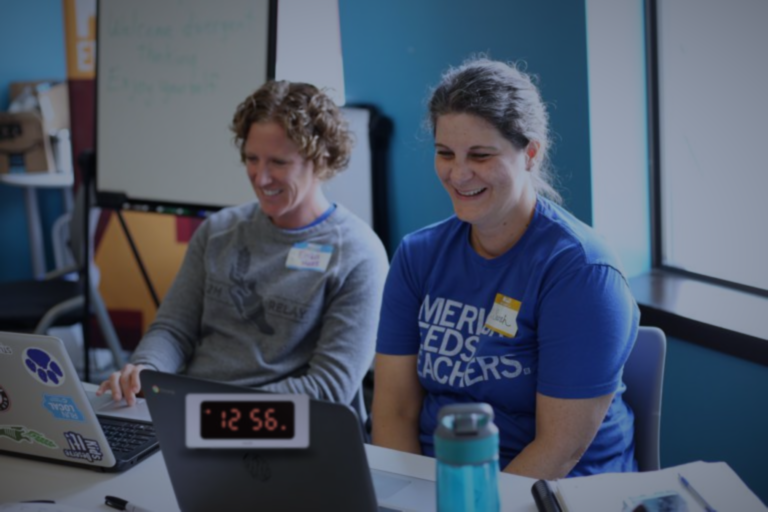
12:56
